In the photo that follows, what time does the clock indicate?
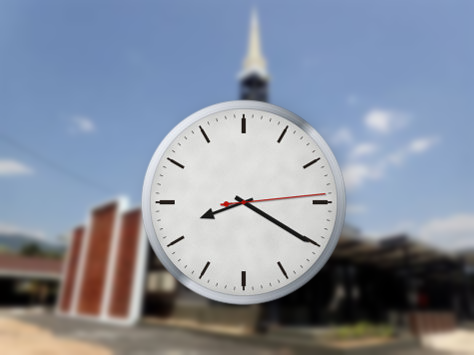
8:20:14
